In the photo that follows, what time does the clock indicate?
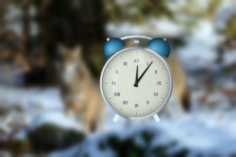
12:06
